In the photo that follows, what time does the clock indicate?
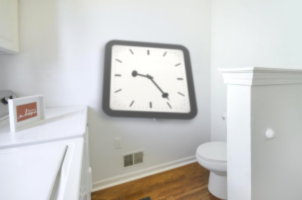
9:24
